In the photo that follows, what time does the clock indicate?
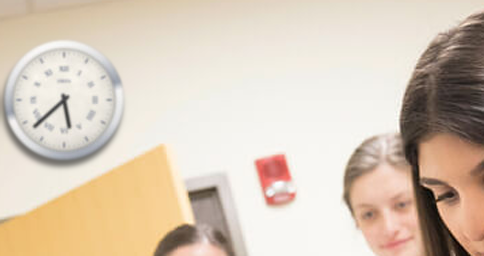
5:38
